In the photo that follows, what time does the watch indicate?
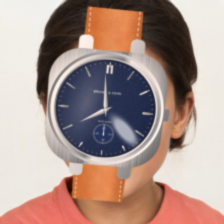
7:59
